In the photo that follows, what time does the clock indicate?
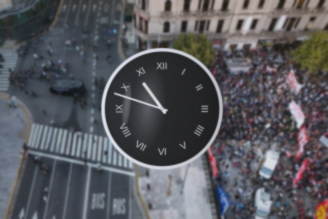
10:48
